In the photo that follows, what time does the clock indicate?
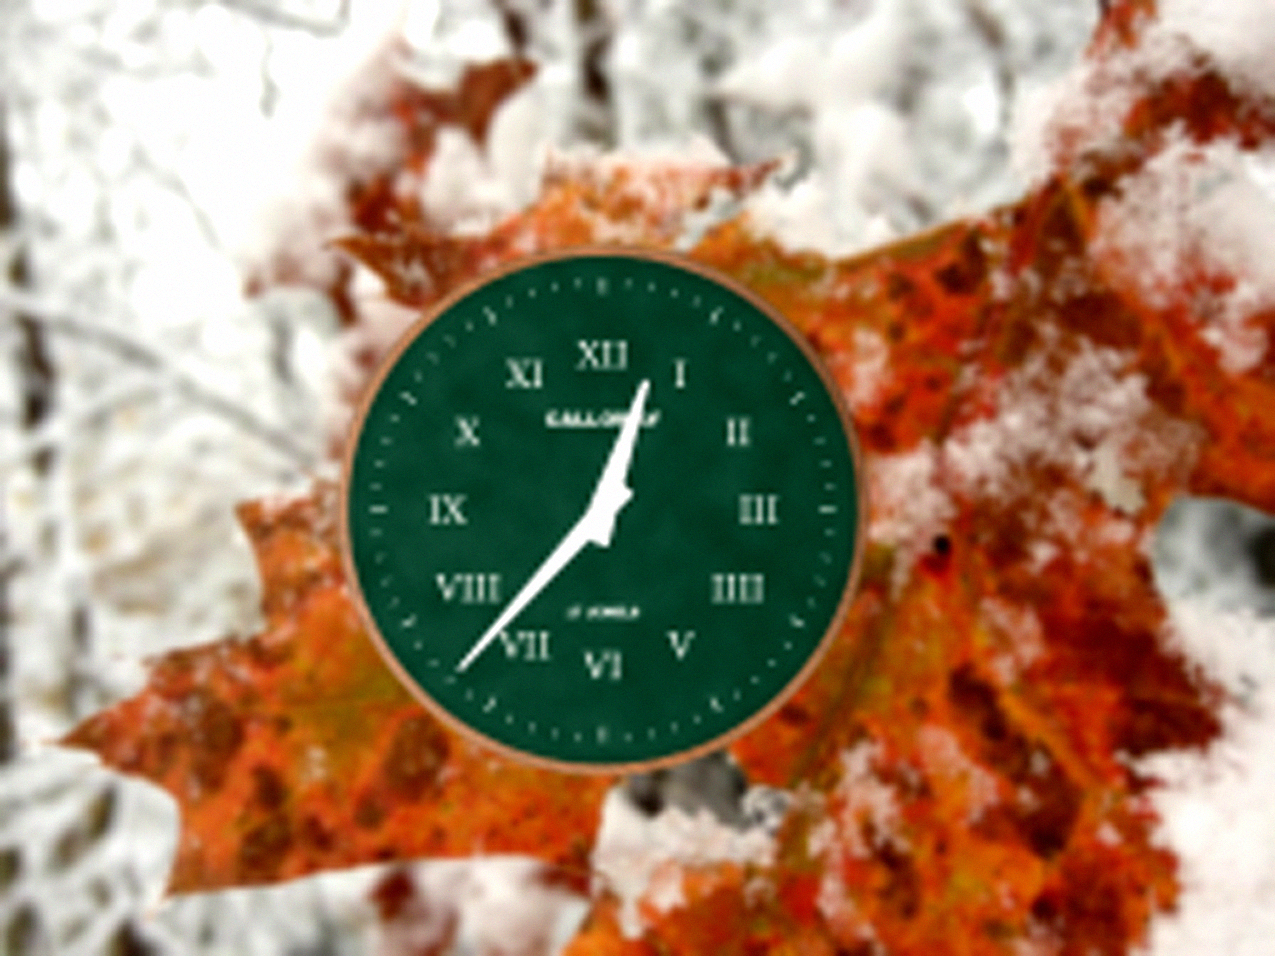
12:37
